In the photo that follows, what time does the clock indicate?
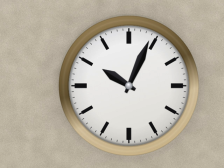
10:04
